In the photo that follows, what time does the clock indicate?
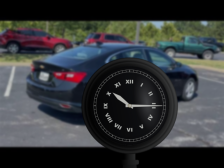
10:15
